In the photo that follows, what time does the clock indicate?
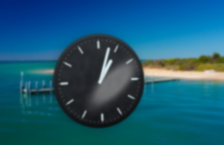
1:03
